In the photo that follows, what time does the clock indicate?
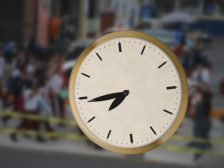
7:44
